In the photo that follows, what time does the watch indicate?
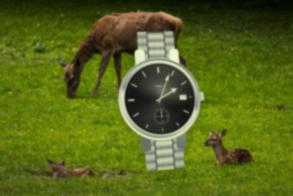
2:04
